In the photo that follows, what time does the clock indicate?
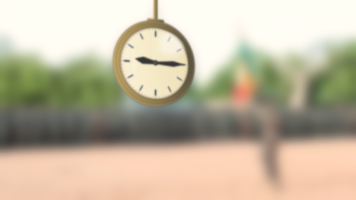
9:15
